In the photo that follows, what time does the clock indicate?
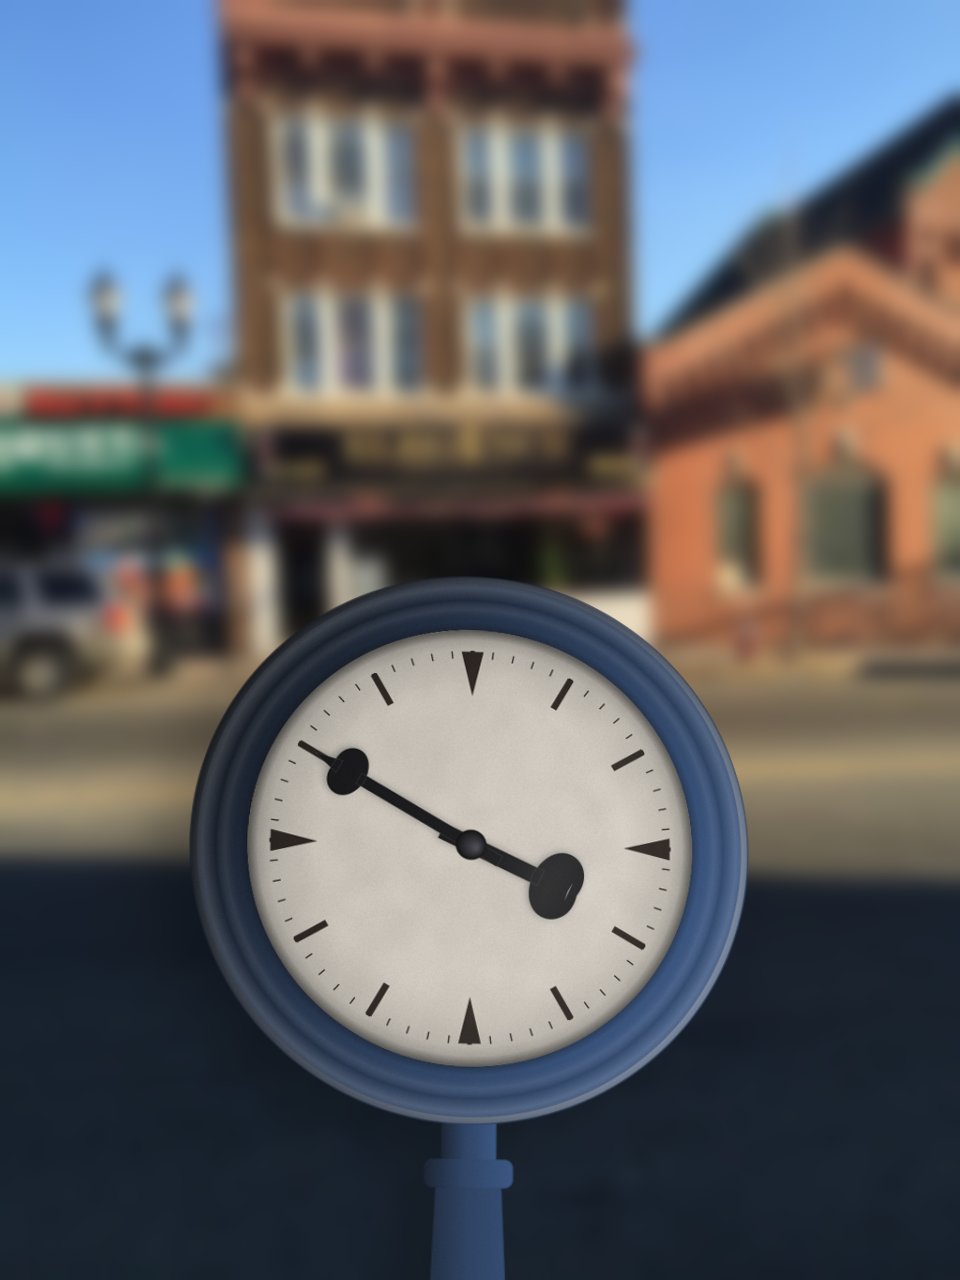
3:50
